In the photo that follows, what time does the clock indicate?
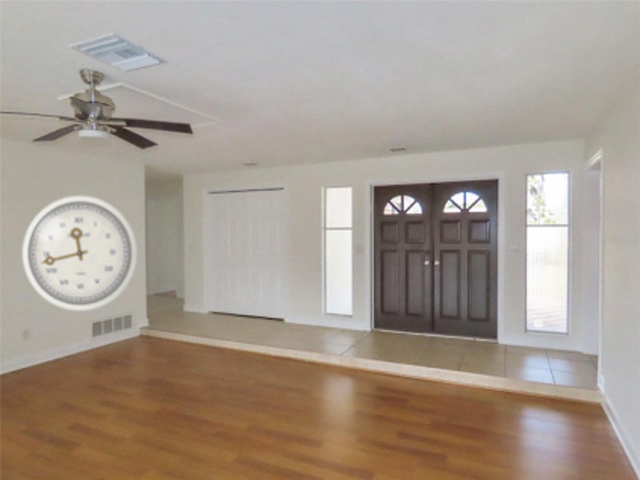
11:43
